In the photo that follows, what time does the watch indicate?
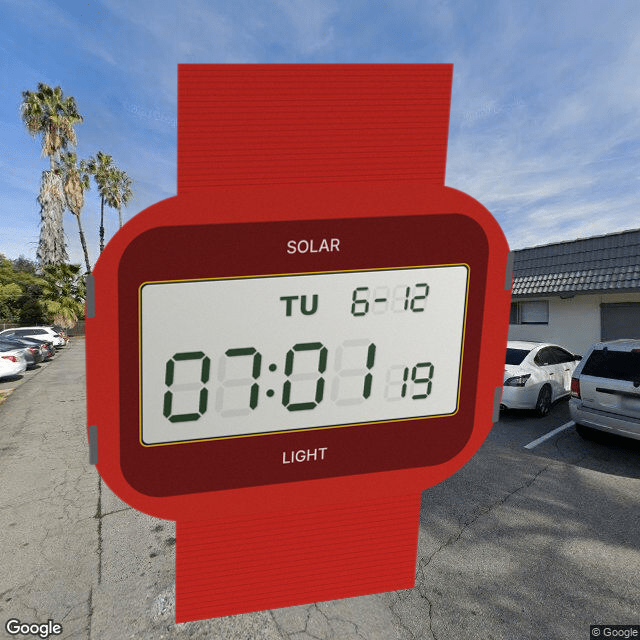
7:01:19
